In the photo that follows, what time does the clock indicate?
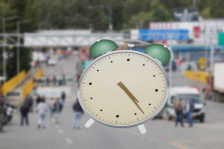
4:23
